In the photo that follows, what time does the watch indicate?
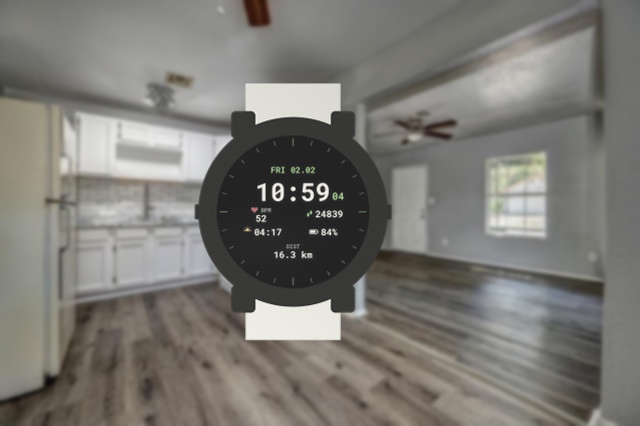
10:59:04
